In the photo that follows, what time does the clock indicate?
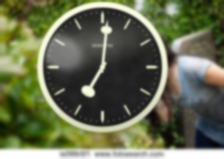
7:01
